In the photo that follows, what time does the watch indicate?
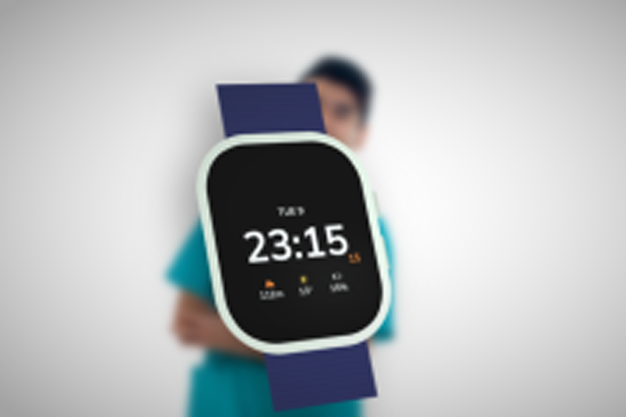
23:15
